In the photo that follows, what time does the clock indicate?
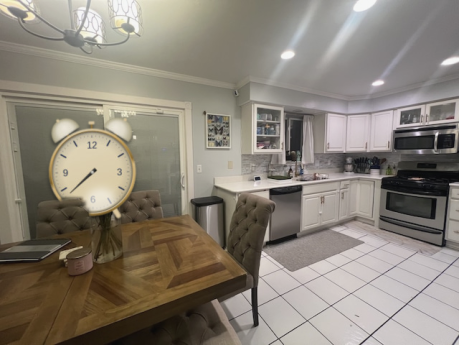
7:38
